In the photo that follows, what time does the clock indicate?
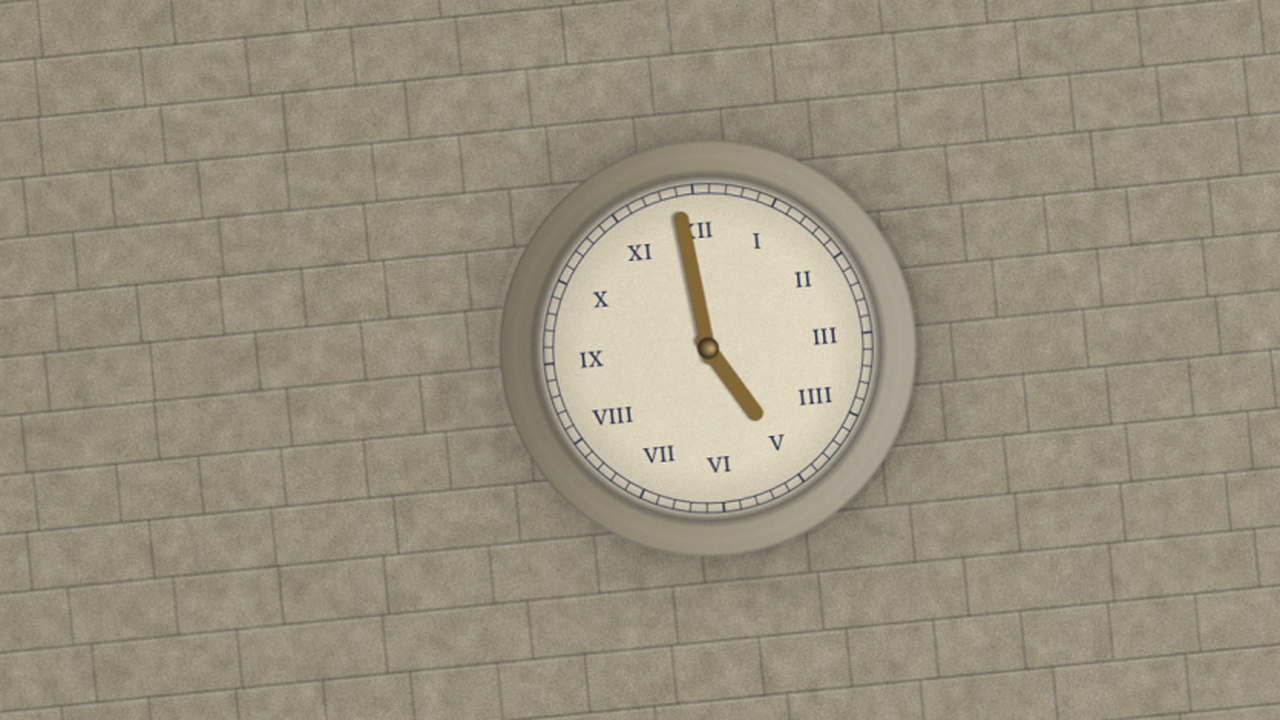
4:59
